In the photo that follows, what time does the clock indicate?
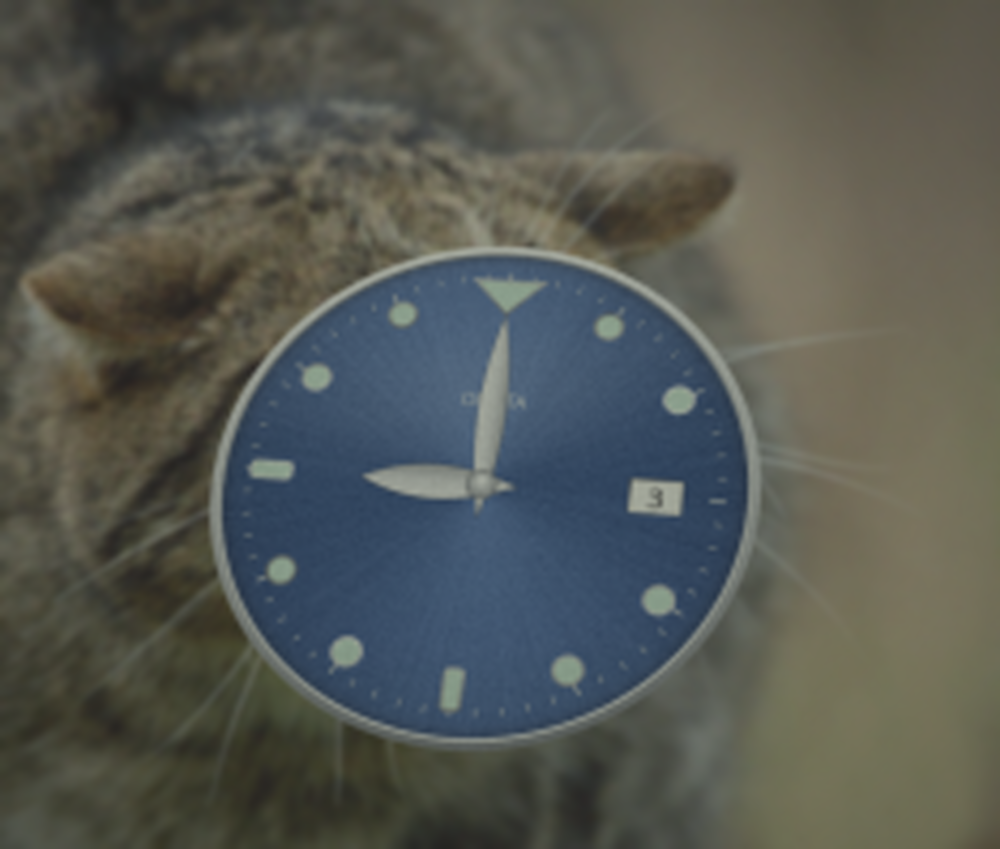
9:00
